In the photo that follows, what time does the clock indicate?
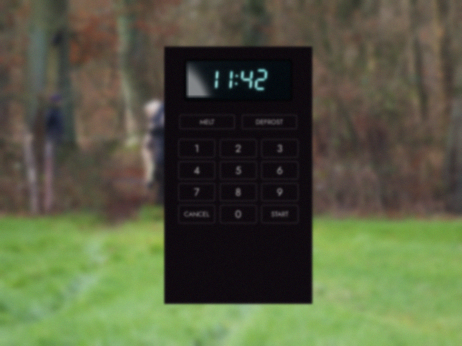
11:42
